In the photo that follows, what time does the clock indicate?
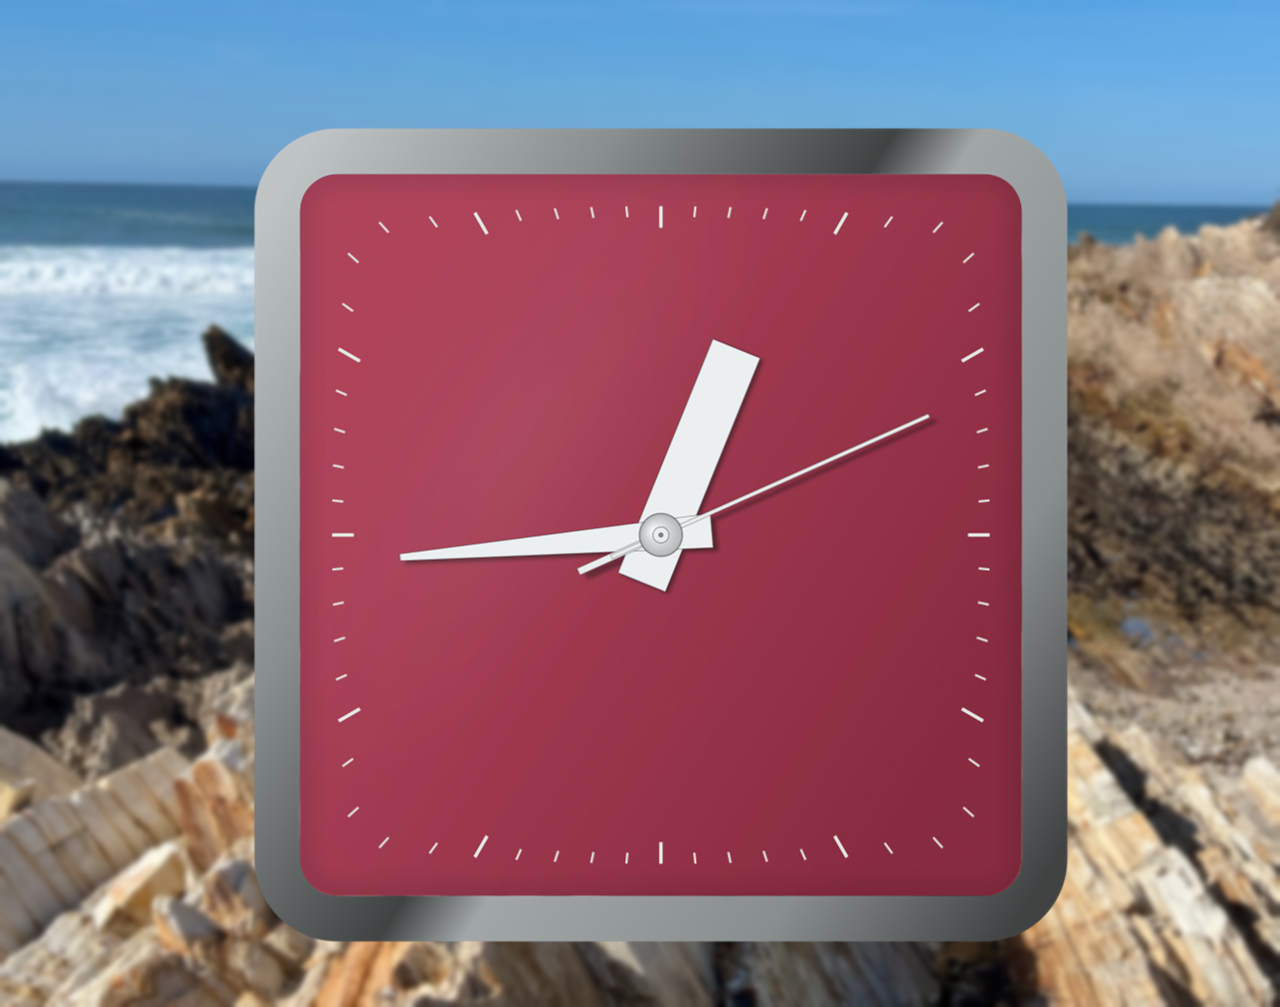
12:44:11
